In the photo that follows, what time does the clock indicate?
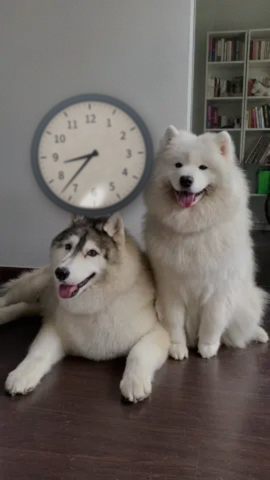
8:37
